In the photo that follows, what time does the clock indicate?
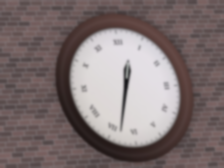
12:33
